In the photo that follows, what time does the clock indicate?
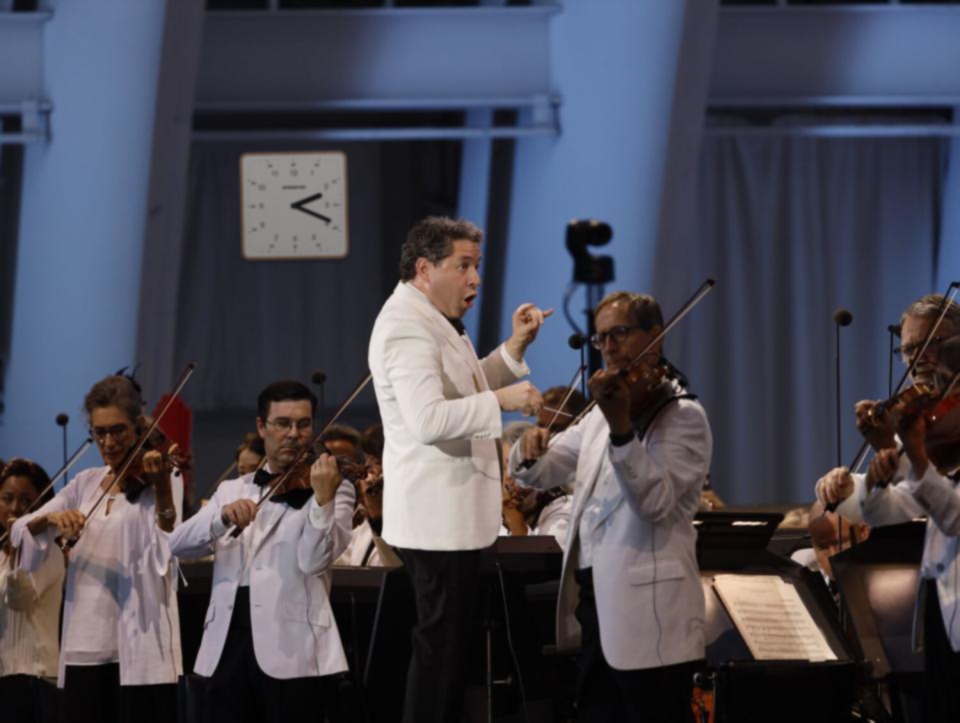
2:19
